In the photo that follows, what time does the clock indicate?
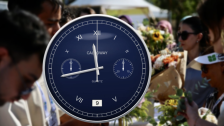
11:43
